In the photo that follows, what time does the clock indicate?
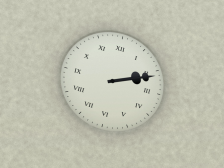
2:11
